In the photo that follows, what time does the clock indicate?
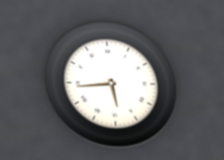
5:44
